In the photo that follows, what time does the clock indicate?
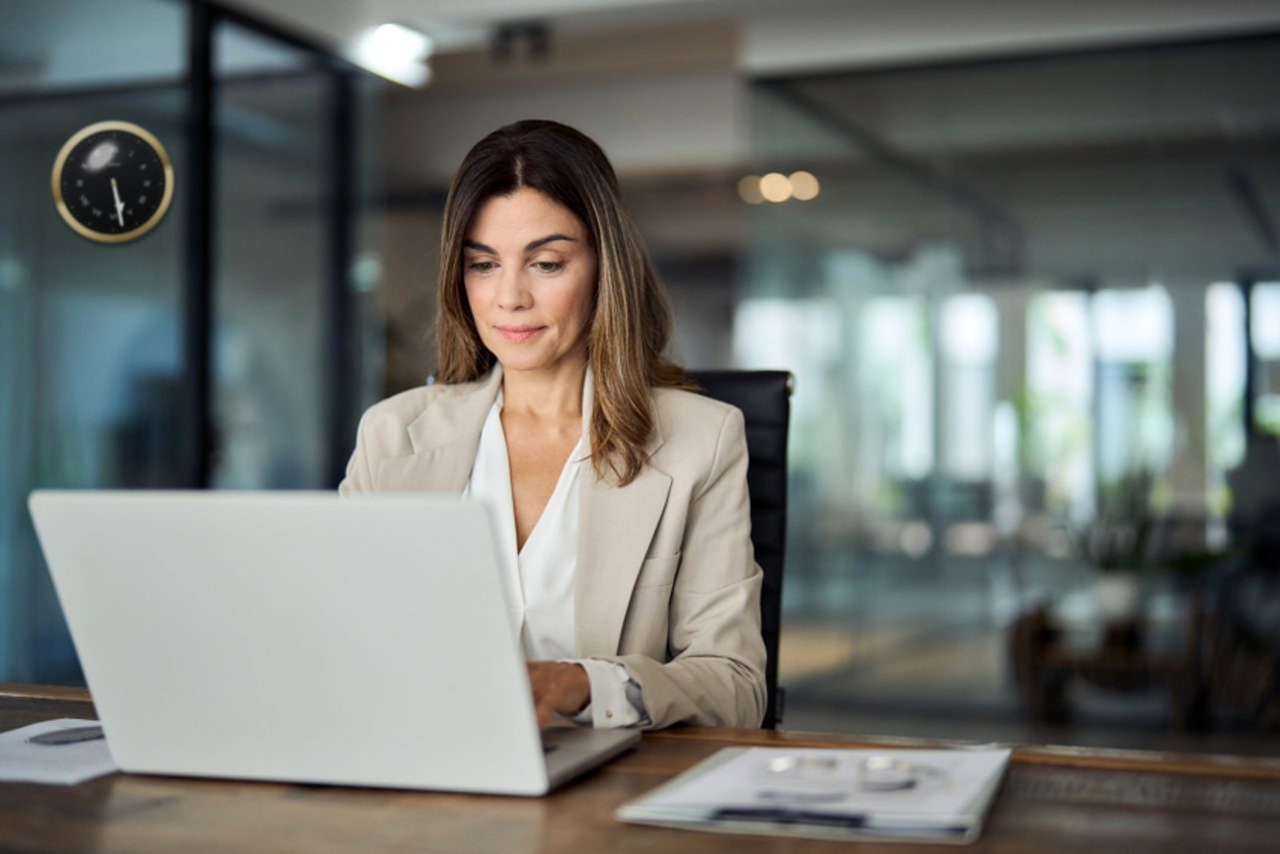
5:28
